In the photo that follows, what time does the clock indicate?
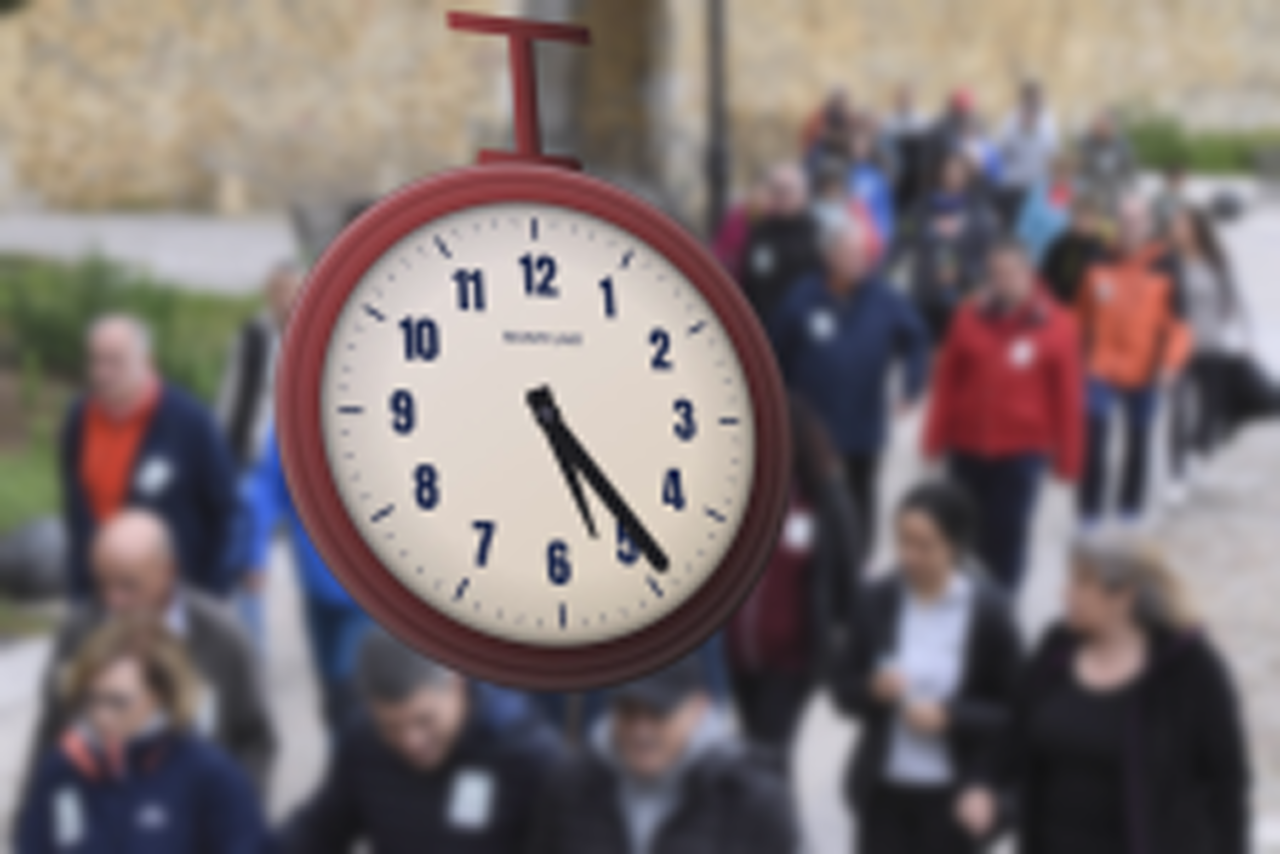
5:24
